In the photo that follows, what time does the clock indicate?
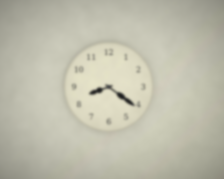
8:21
